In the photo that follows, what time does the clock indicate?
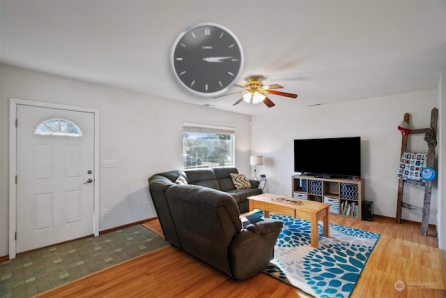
3:14
